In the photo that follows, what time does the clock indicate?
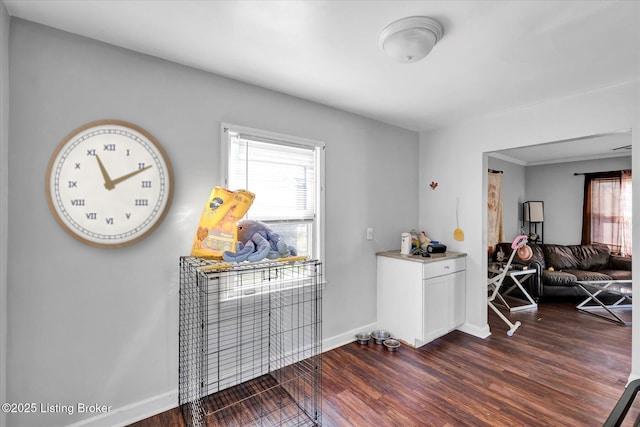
11:11
